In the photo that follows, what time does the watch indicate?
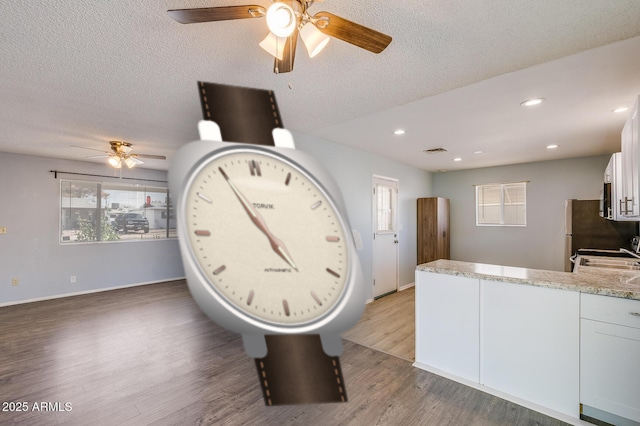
4:55
